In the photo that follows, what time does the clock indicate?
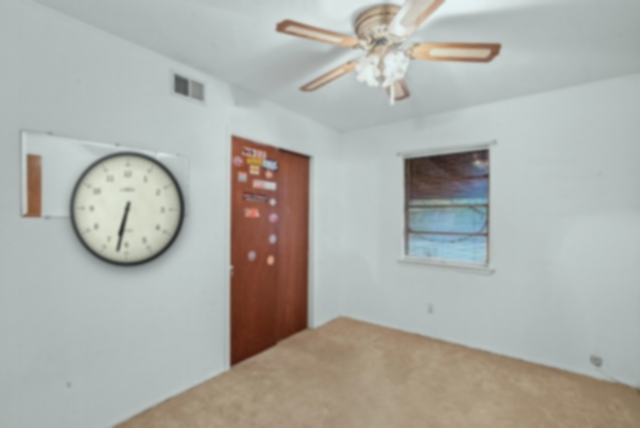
6:32
